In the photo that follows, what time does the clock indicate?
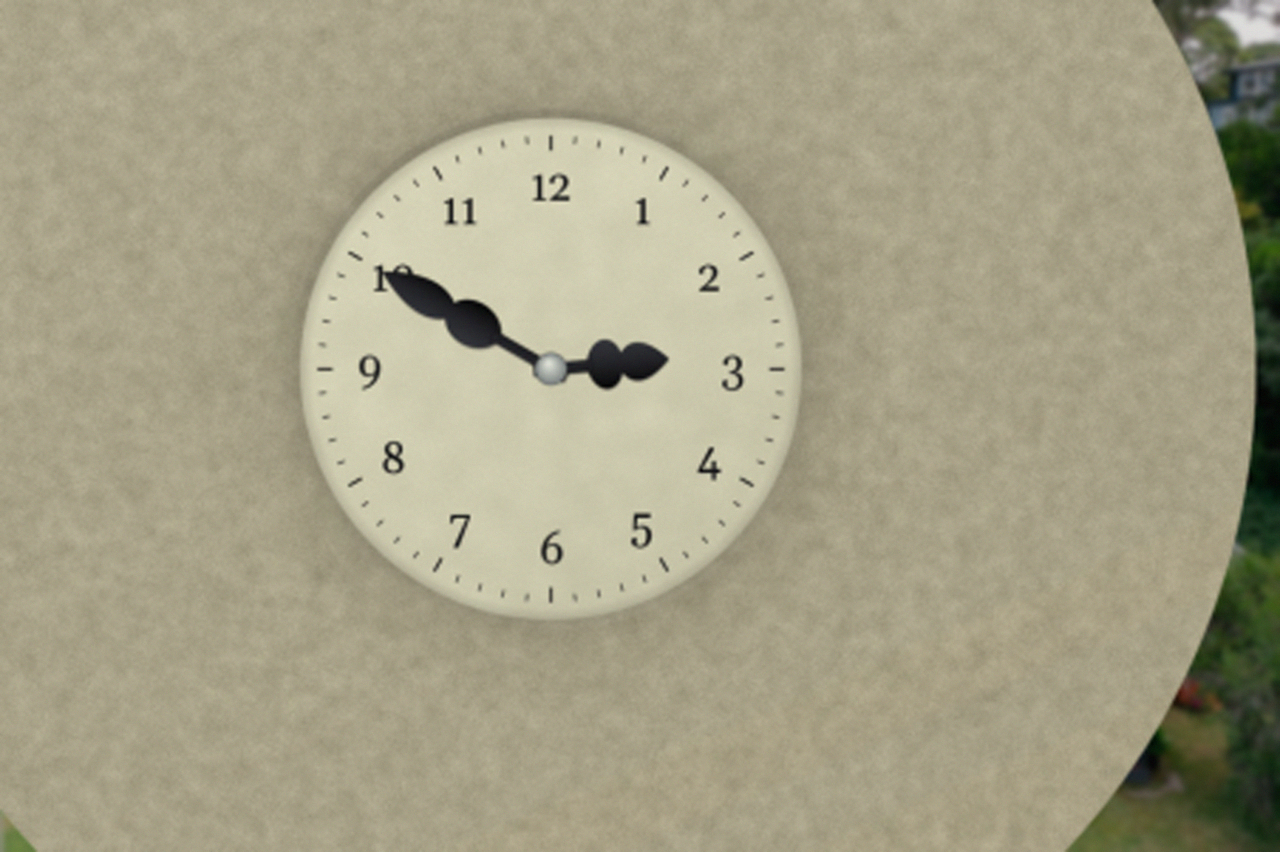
2:50
